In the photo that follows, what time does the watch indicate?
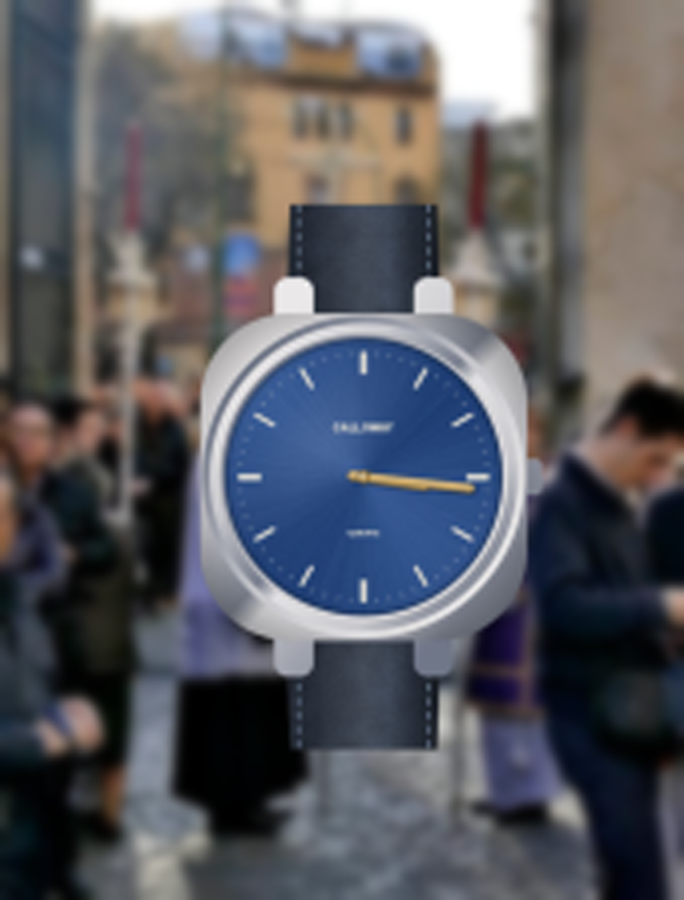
3:16
